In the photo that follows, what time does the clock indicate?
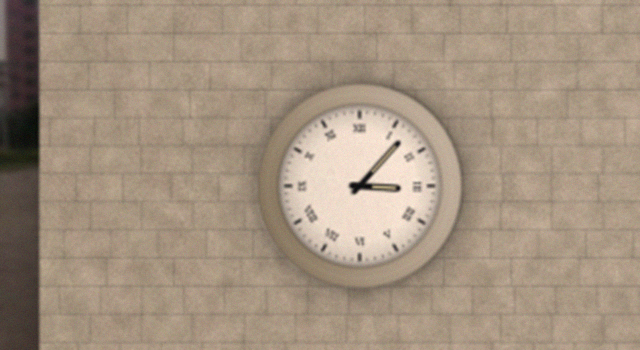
3:07
